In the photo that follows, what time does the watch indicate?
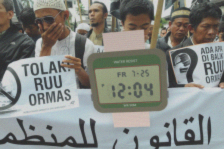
12:04
